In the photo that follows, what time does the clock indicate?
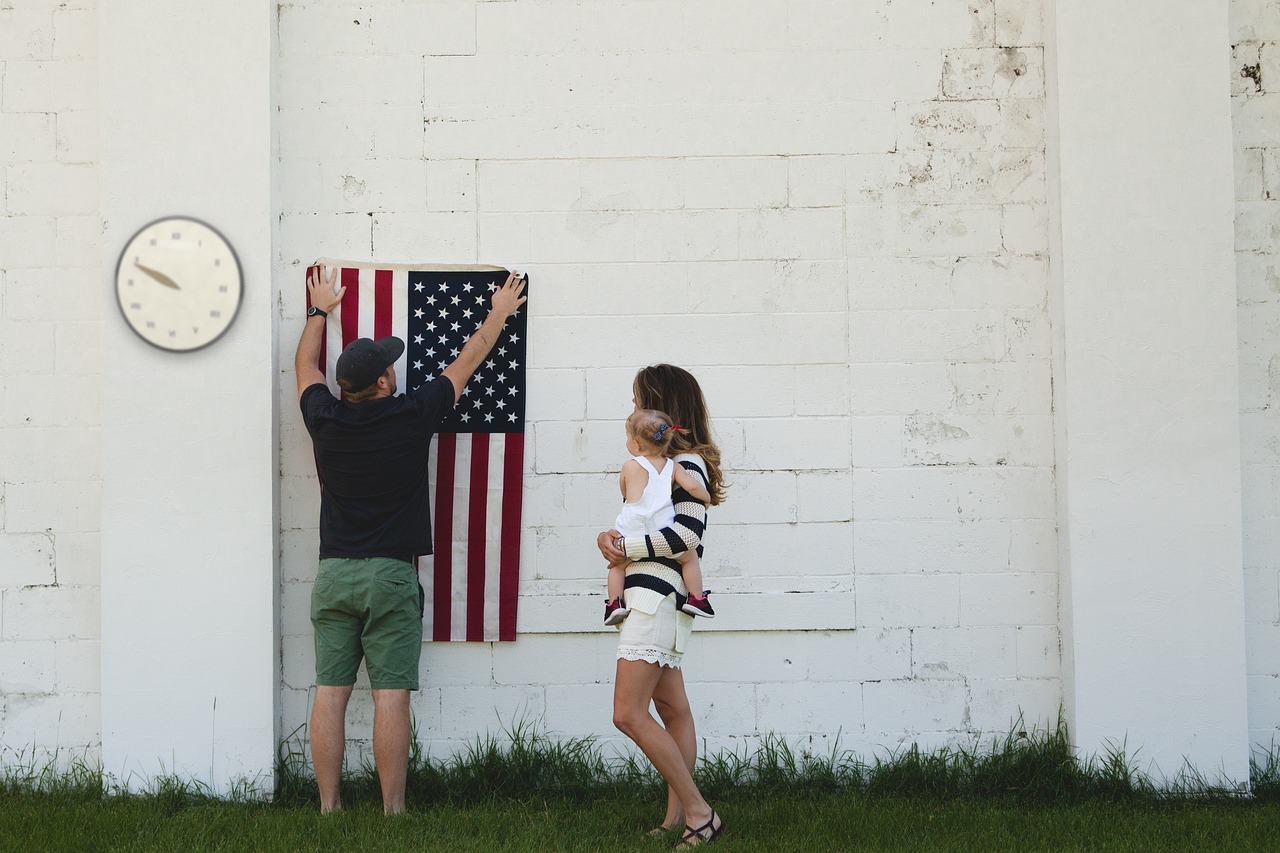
9:49
